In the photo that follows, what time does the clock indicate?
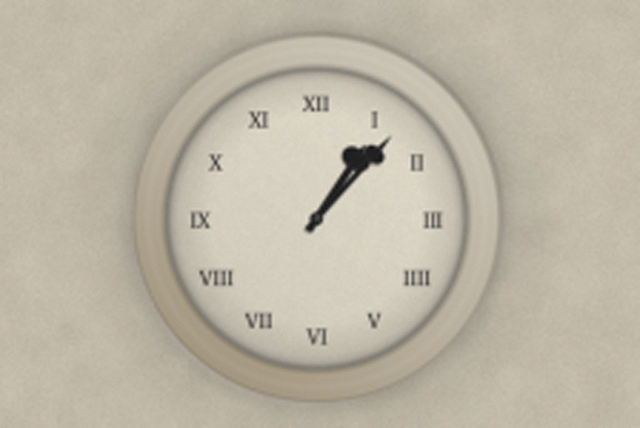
1:07
